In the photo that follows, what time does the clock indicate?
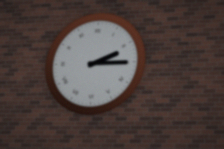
2:15
